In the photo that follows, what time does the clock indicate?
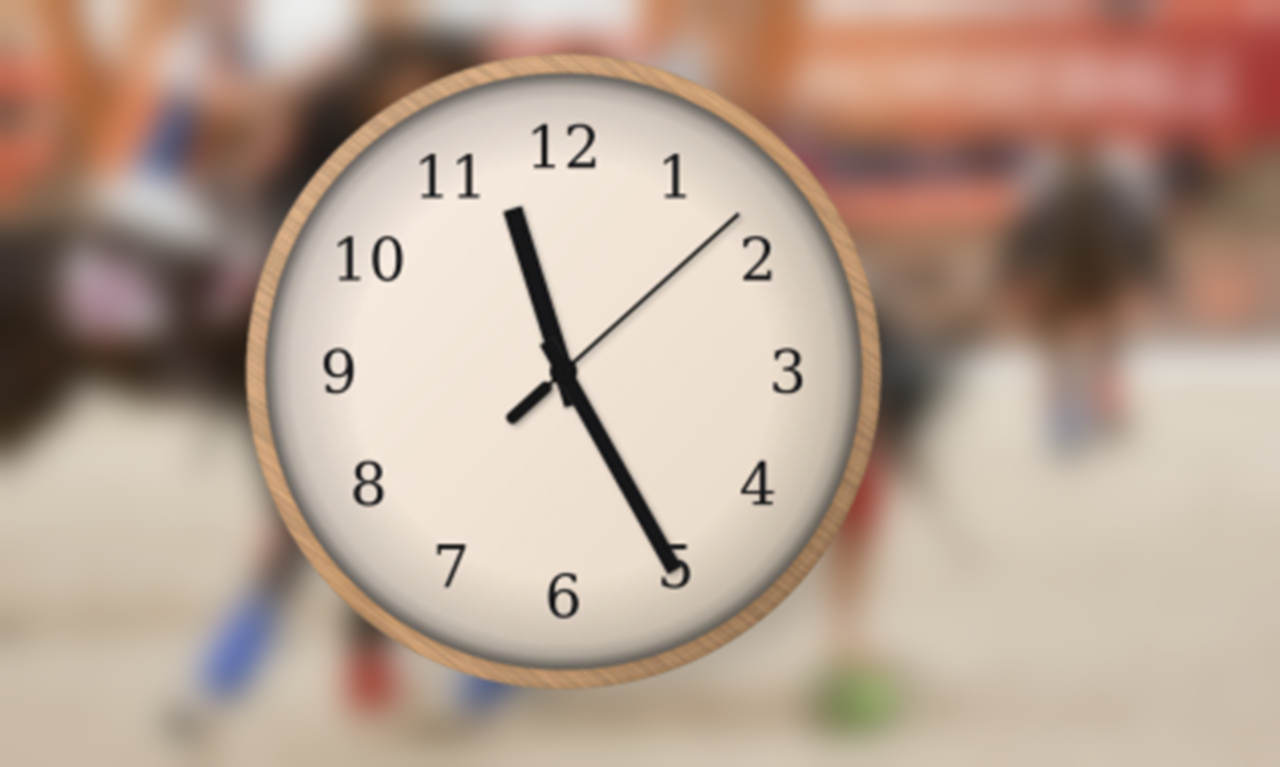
11:25:08
